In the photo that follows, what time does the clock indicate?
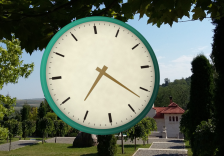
7:22
